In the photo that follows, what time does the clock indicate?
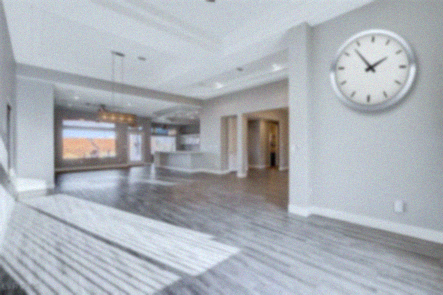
1:53
